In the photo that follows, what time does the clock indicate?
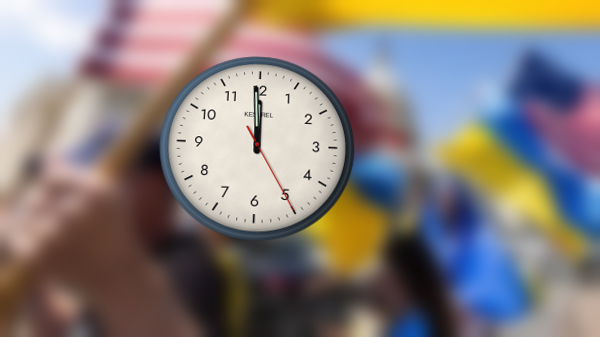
11:59:25
